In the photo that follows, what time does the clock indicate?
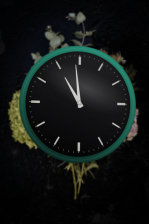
10:59
